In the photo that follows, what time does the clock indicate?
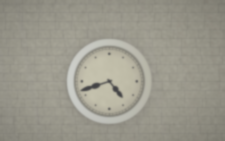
4:42
